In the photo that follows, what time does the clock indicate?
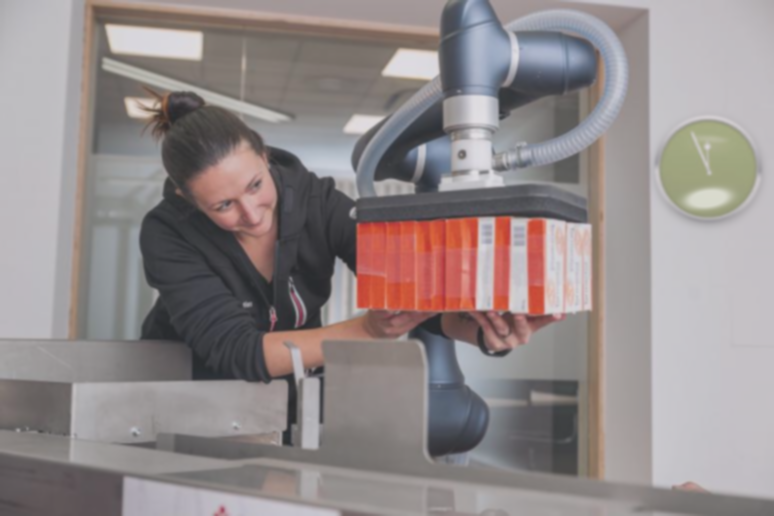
11:56
